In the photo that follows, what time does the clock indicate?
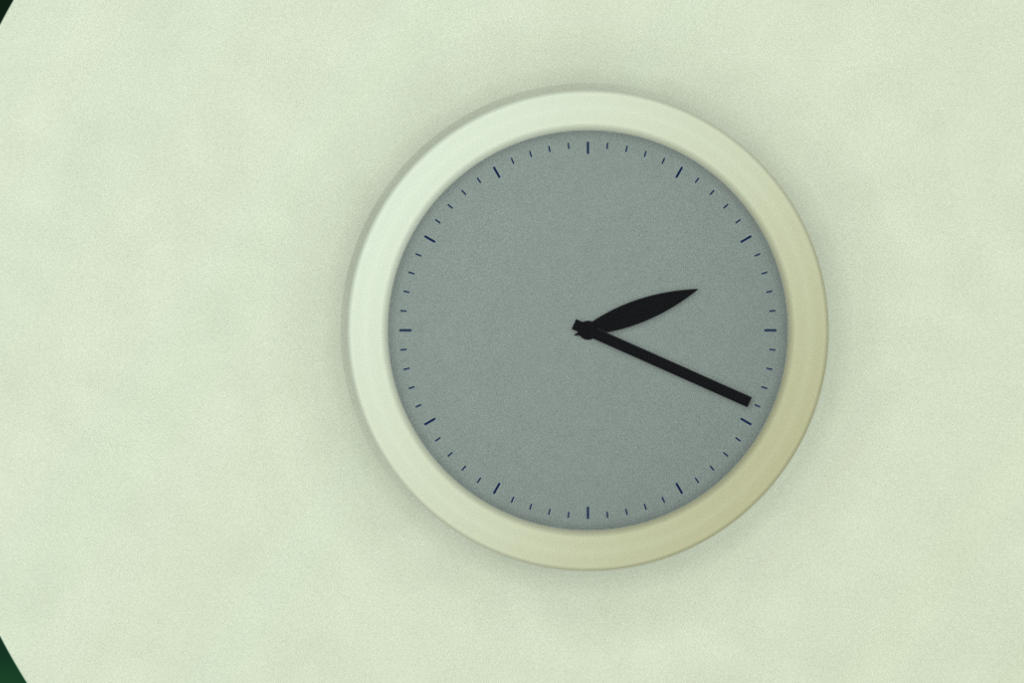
2:19
